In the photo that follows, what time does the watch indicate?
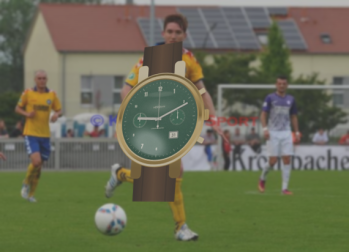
9:11
